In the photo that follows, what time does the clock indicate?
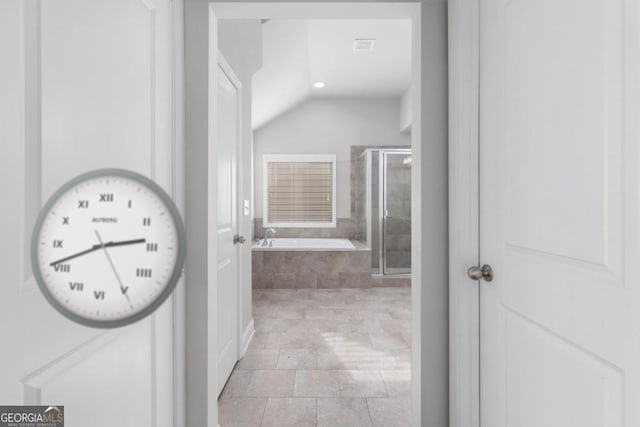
2:41:25
